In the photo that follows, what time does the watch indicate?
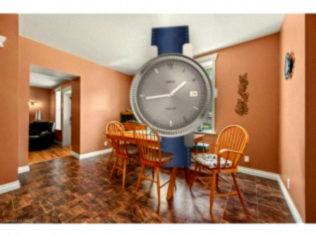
1:44
